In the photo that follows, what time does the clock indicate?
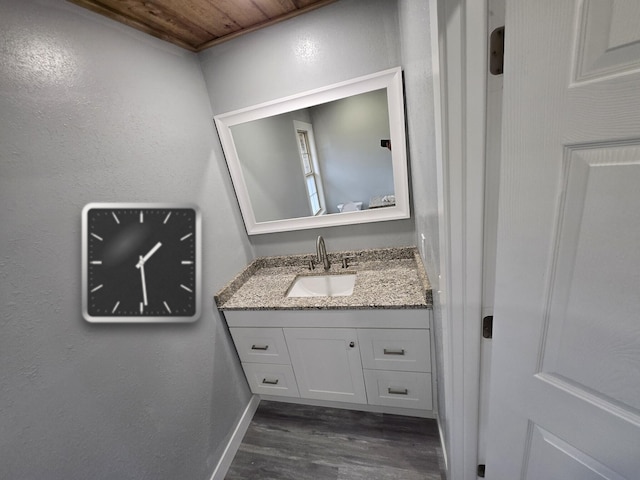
1:29
